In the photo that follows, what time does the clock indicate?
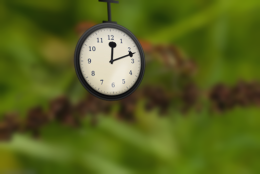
12:12
